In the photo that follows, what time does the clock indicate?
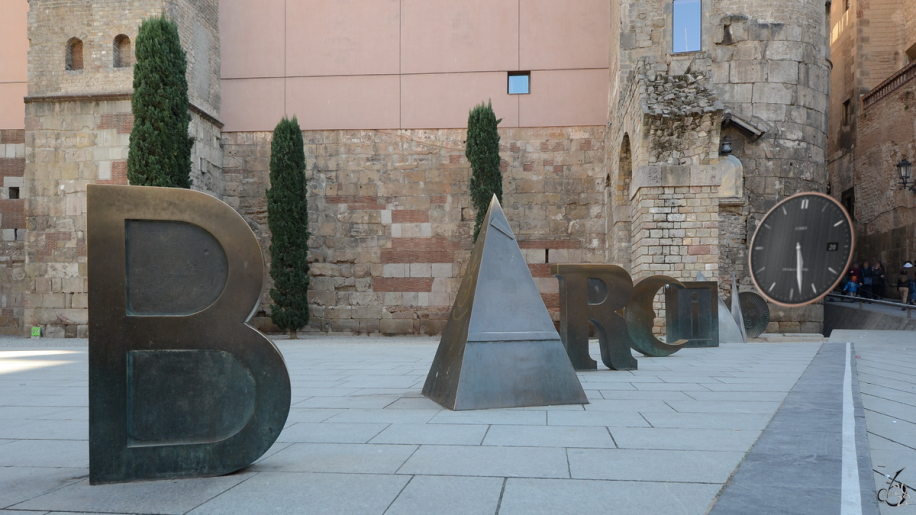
5:28
